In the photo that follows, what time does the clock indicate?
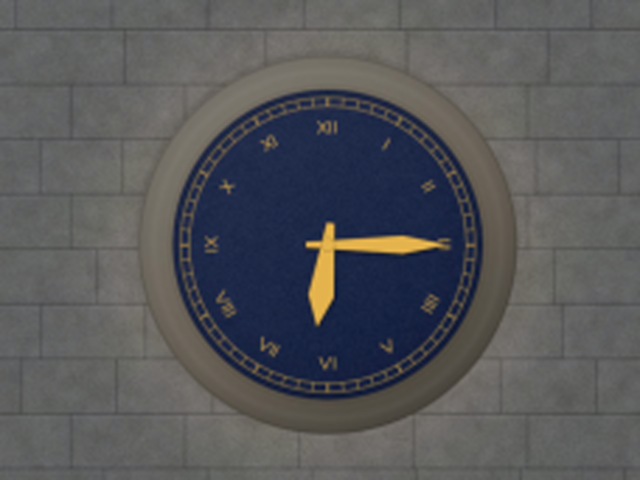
6:15
